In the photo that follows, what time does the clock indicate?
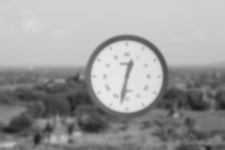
12:32
